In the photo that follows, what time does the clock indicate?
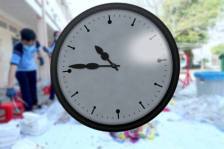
10:46
